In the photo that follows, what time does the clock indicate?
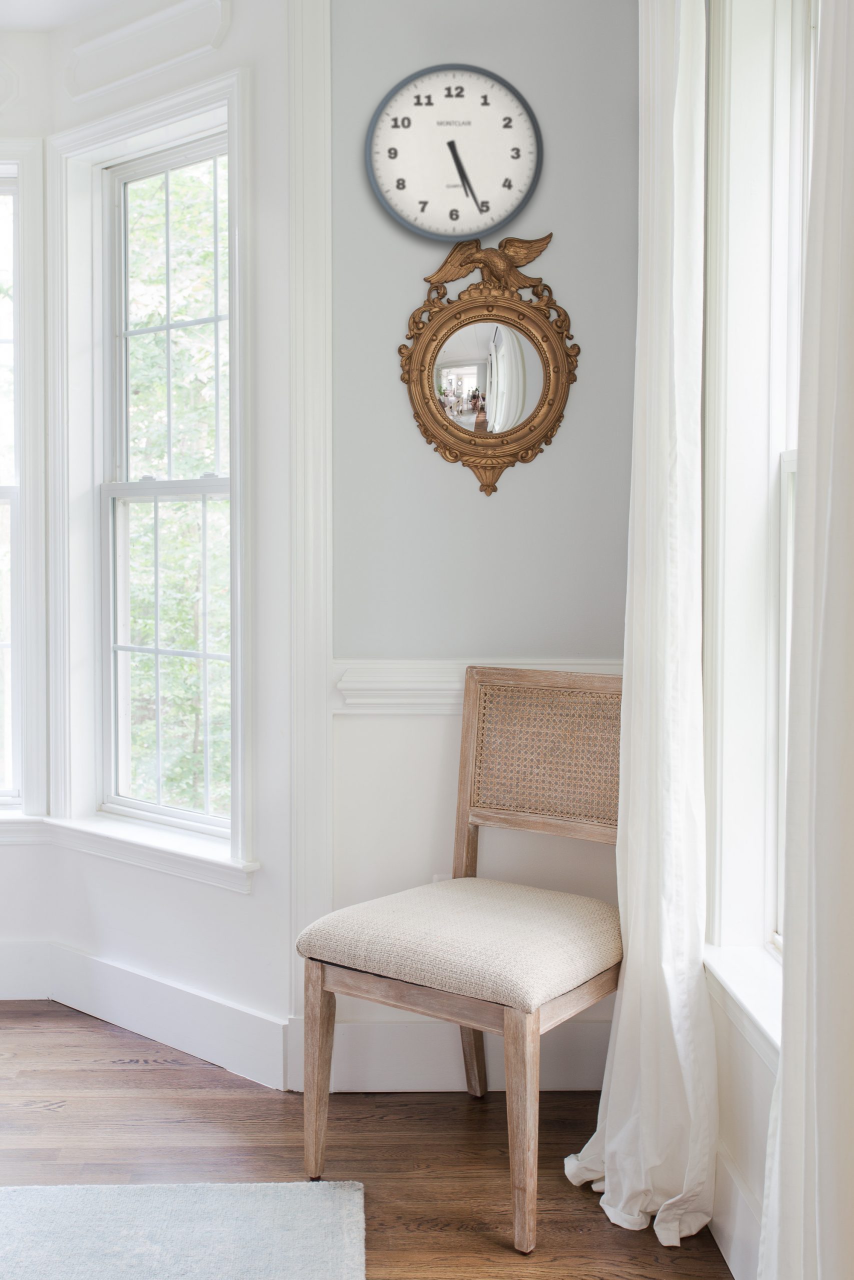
5:26
